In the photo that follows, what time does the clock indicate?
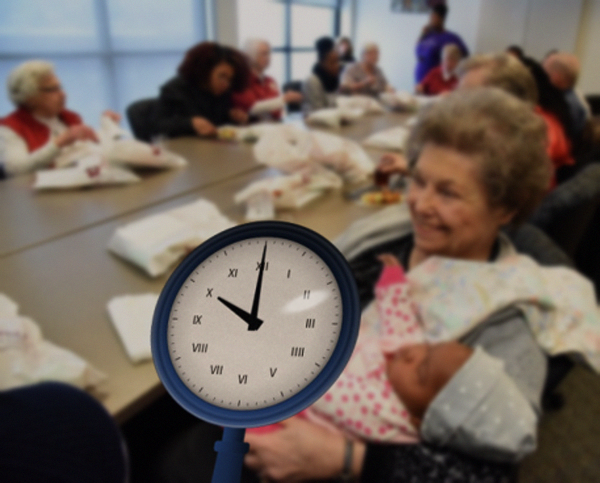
10:00
